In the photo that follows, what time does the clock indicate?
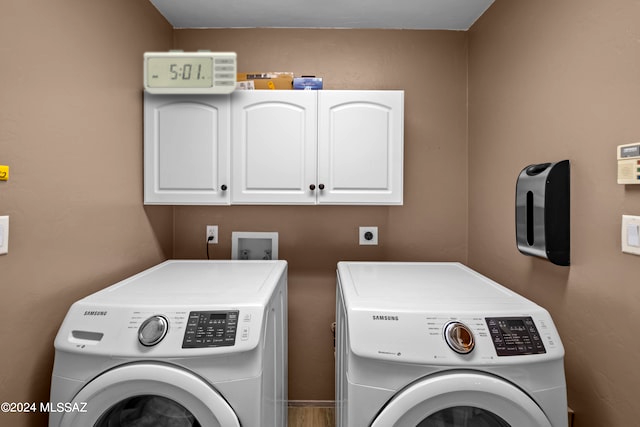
5:01
